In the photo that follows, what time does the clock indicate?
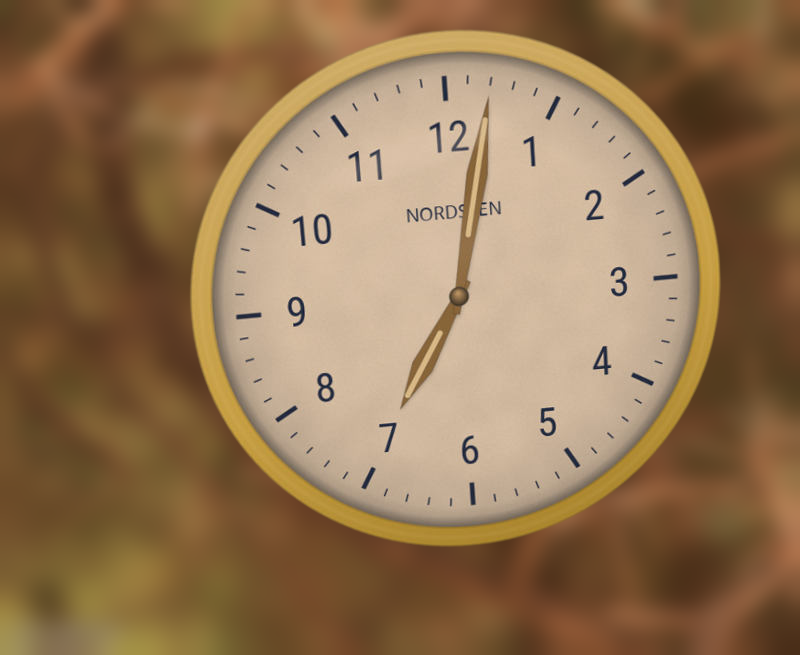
7:02
